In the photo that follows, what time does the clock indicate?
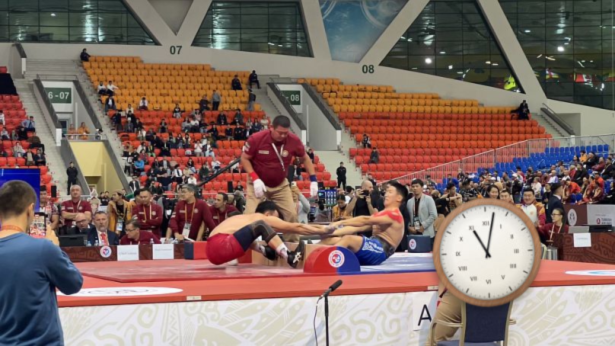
11:02
